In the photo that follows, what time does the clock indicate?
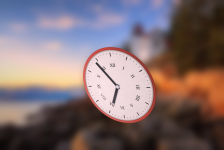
6:54
